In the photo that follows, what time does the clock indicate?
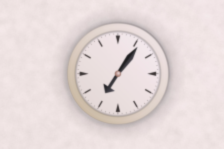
7:06
